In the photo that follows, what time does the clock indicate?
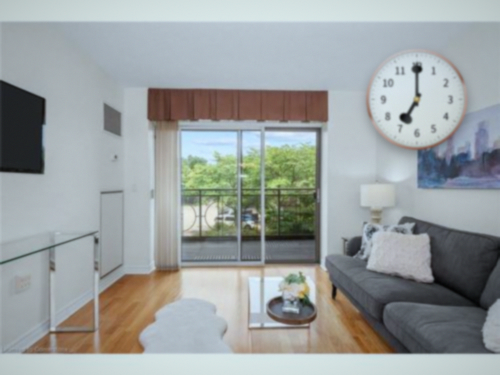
7:00
